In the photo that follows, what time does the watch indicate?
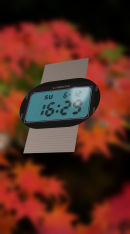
16:29
